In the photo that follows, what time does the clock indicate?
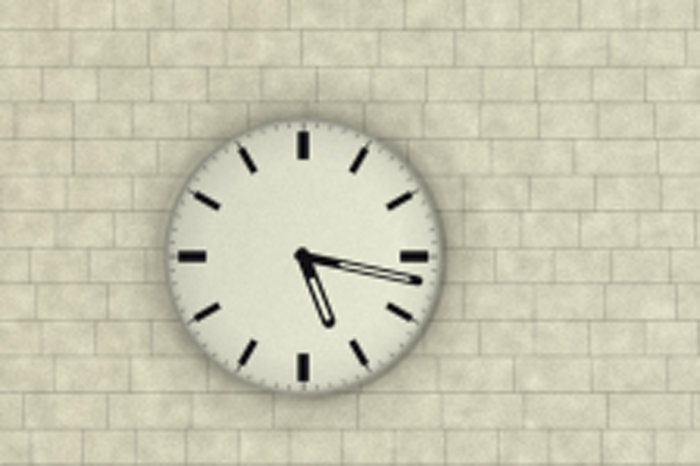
5:17
